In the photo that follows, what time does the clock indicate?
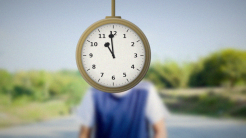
10:59
